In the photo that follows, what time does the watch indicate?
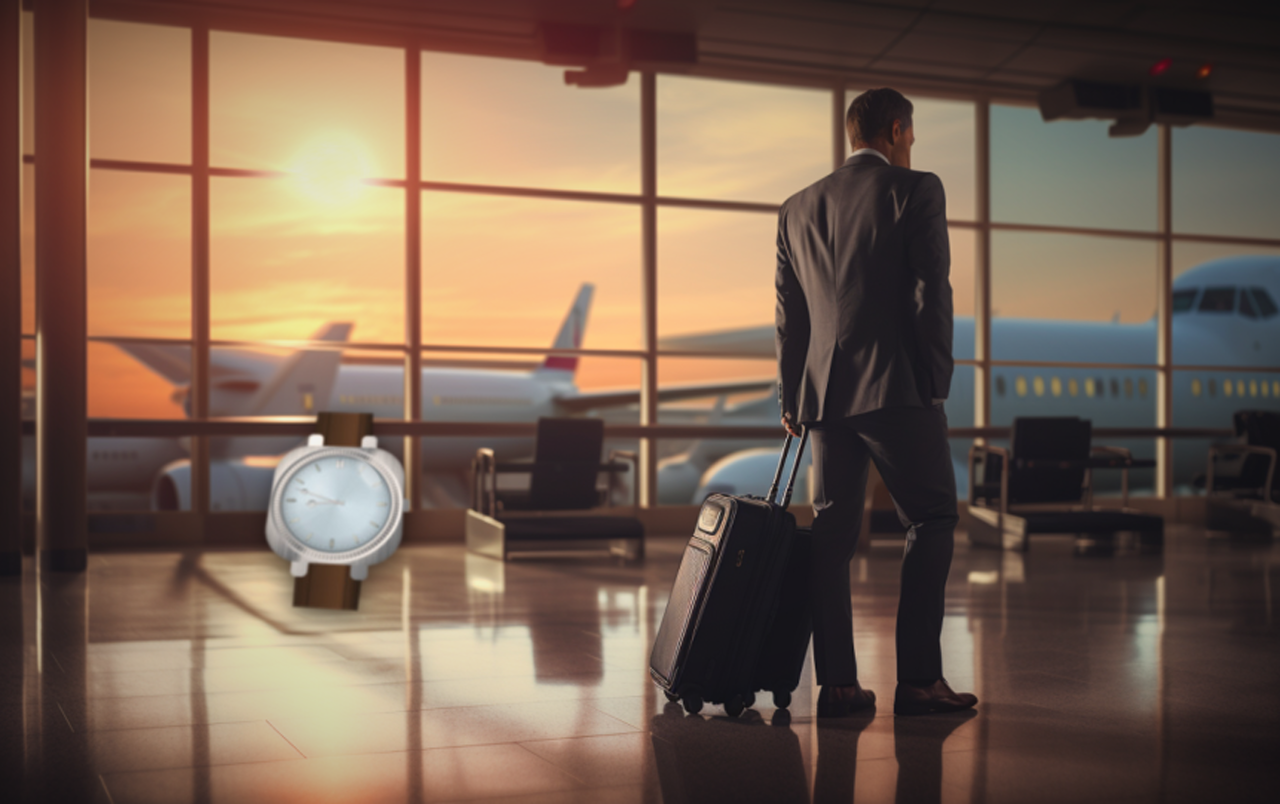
8:48
